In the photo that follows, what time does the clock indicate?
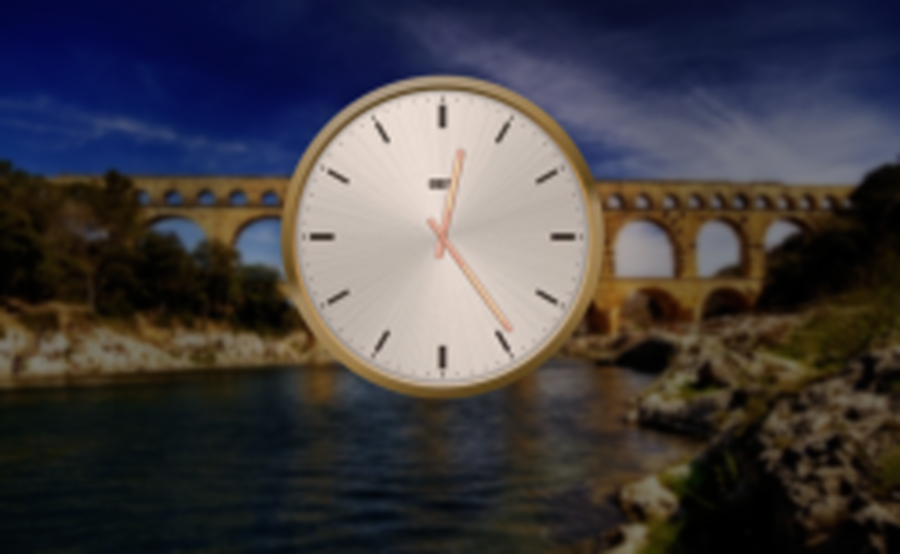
12:24
